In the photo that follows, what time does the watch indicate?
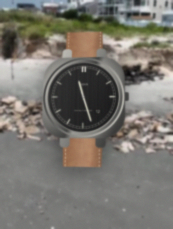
11:27
